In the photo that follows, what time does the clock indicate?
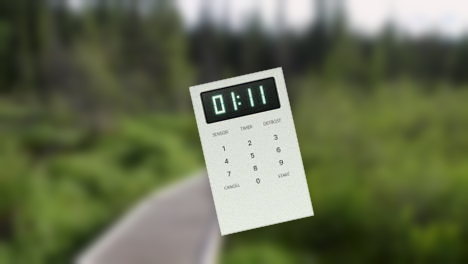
1:11
